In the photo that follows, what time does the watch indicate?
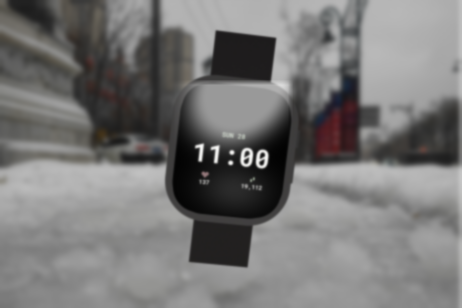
11:00
